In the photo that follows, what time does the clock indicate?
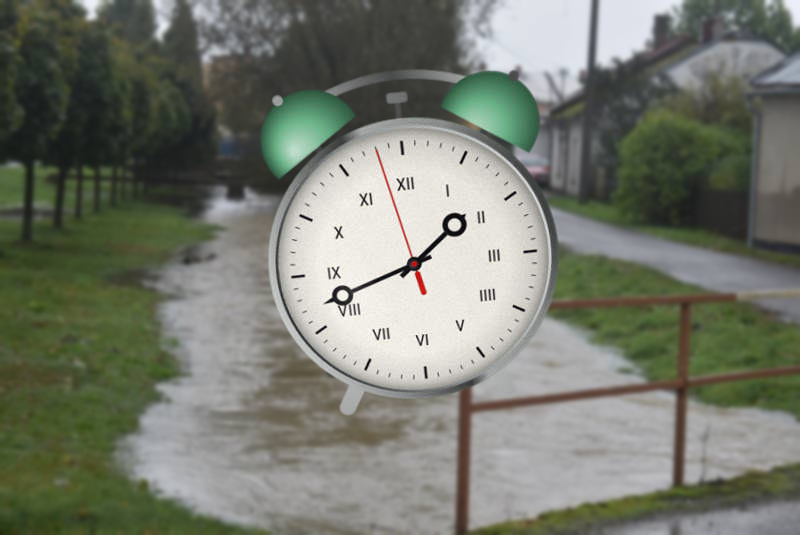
1:41:58
